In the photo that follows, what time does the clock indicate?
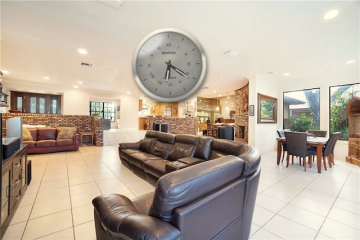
6:21
